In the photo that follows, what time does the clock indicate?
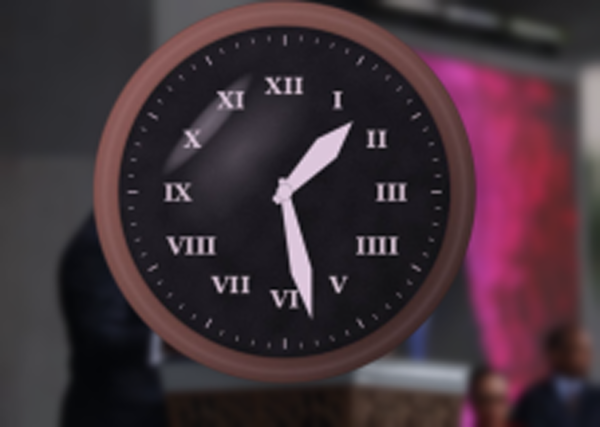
1:28
